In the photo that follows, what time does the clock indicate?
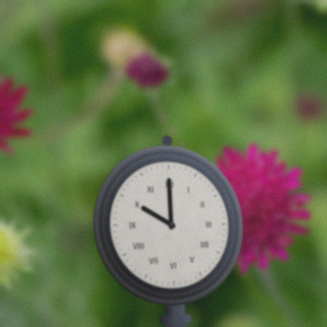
10:00
